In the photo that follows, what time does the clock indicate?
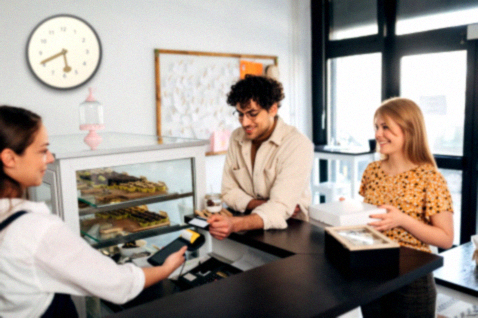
5:41
